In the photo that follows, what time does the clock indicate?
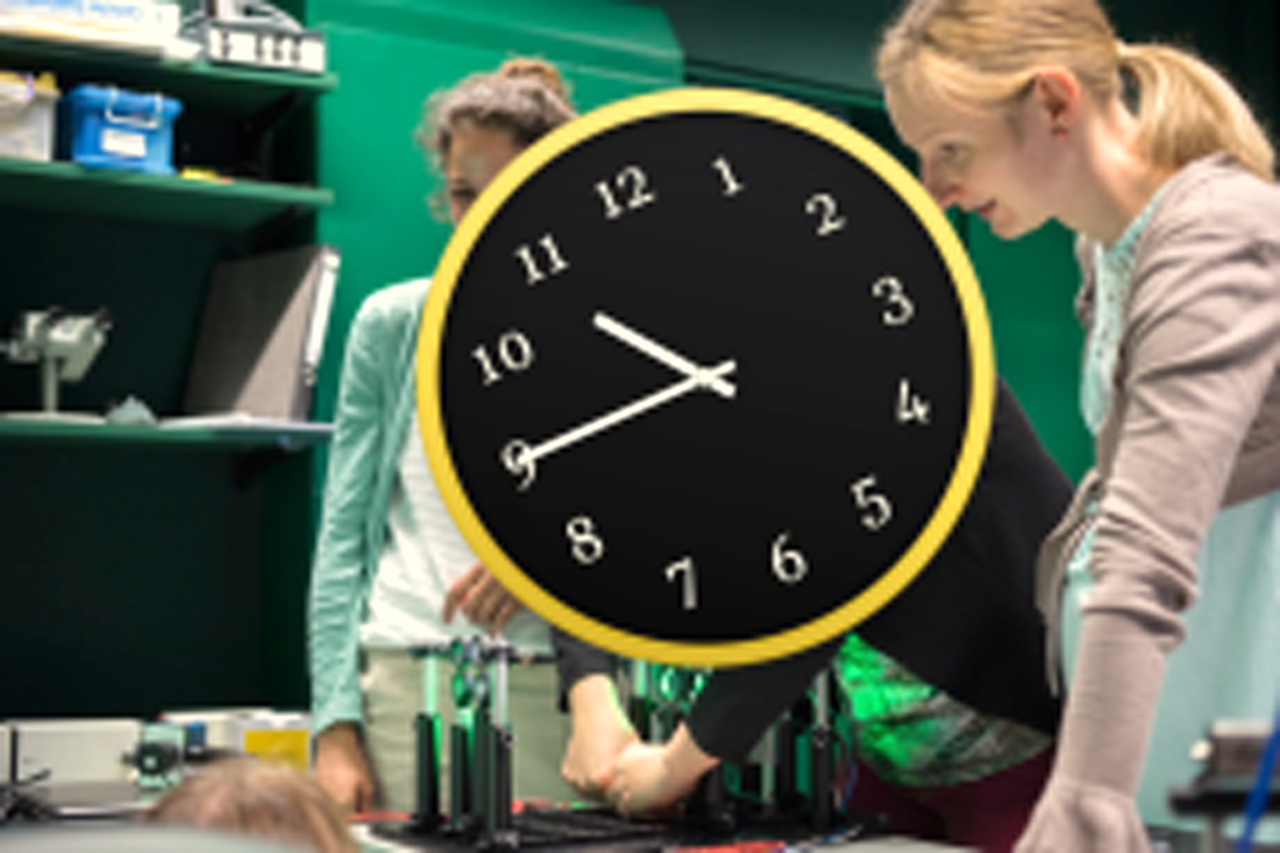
10:45
